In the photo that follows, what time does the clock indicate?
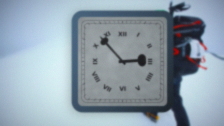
2:53
